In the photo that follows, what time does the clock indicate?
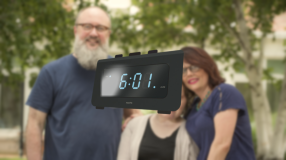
6:01
